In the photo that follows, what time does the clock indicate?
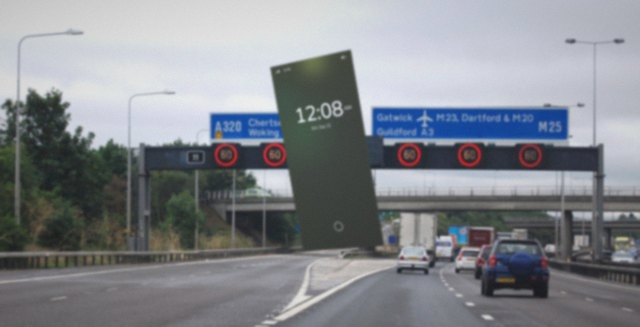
12:08
